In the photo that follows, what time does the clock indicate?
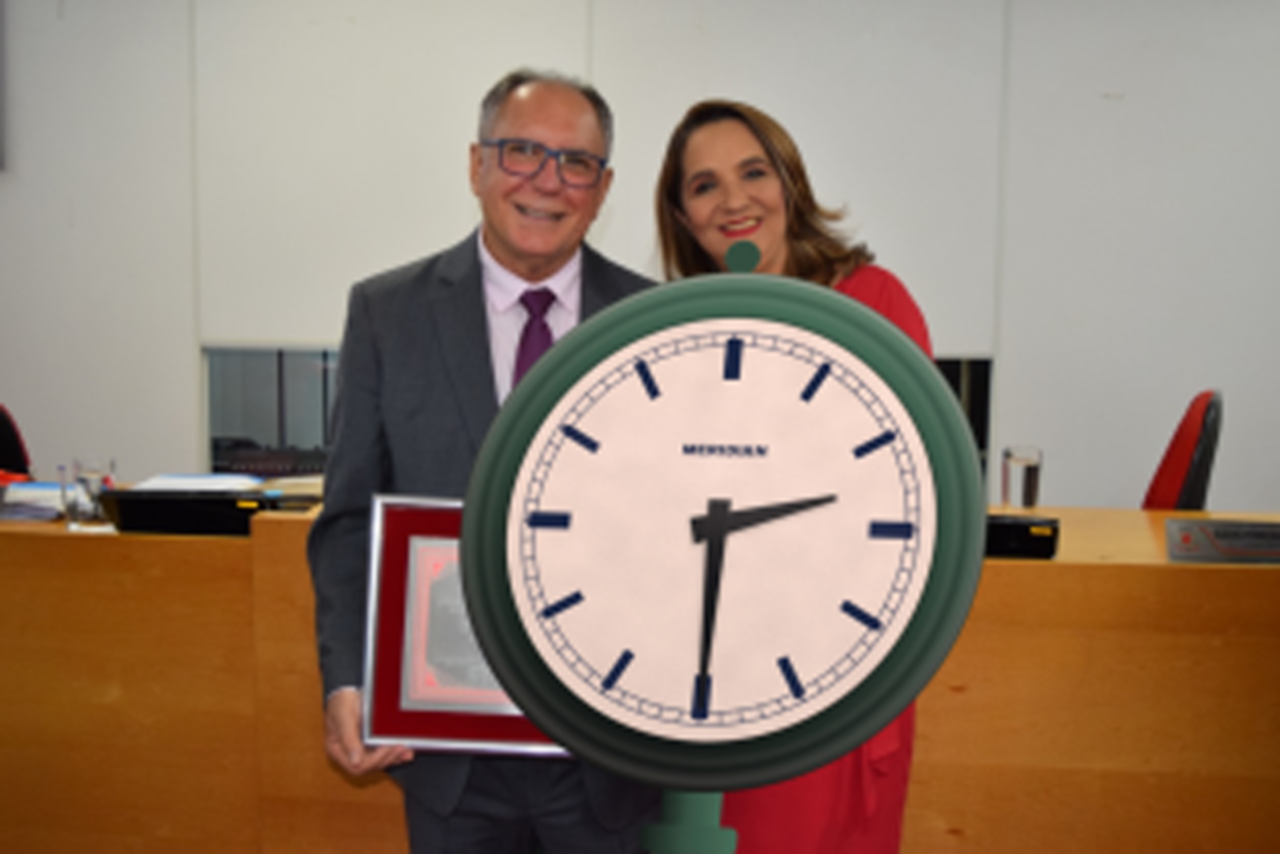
2:30
